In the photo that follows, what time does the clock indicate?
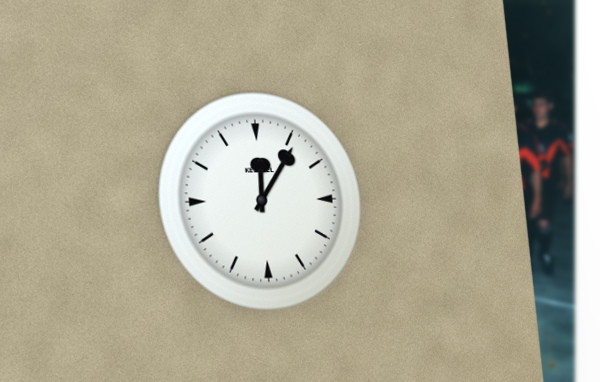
12:06
